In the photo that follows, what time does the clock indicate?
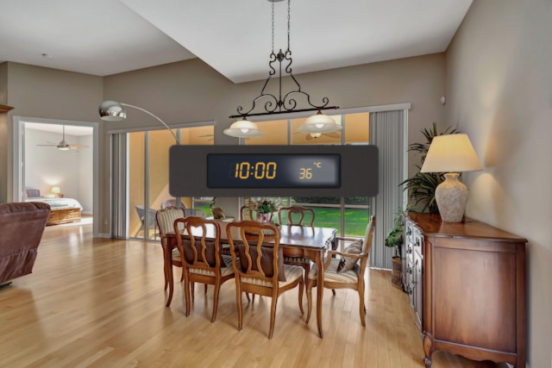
10:00
